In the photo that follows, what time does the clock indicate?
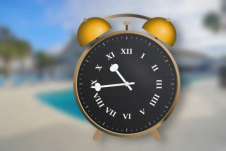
10:44
